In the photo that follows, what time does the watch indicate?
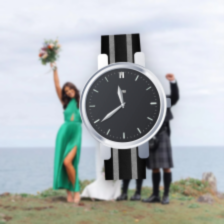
11:39
